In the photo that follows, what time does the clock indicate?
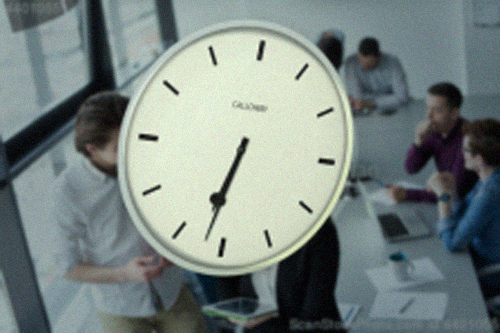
6:32
